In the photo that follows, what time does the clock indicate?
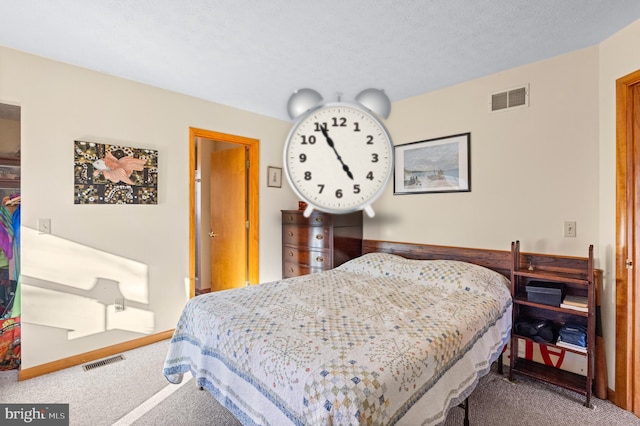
4:55
